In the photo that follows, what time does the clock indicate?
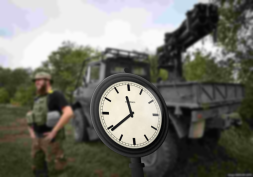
11:39
